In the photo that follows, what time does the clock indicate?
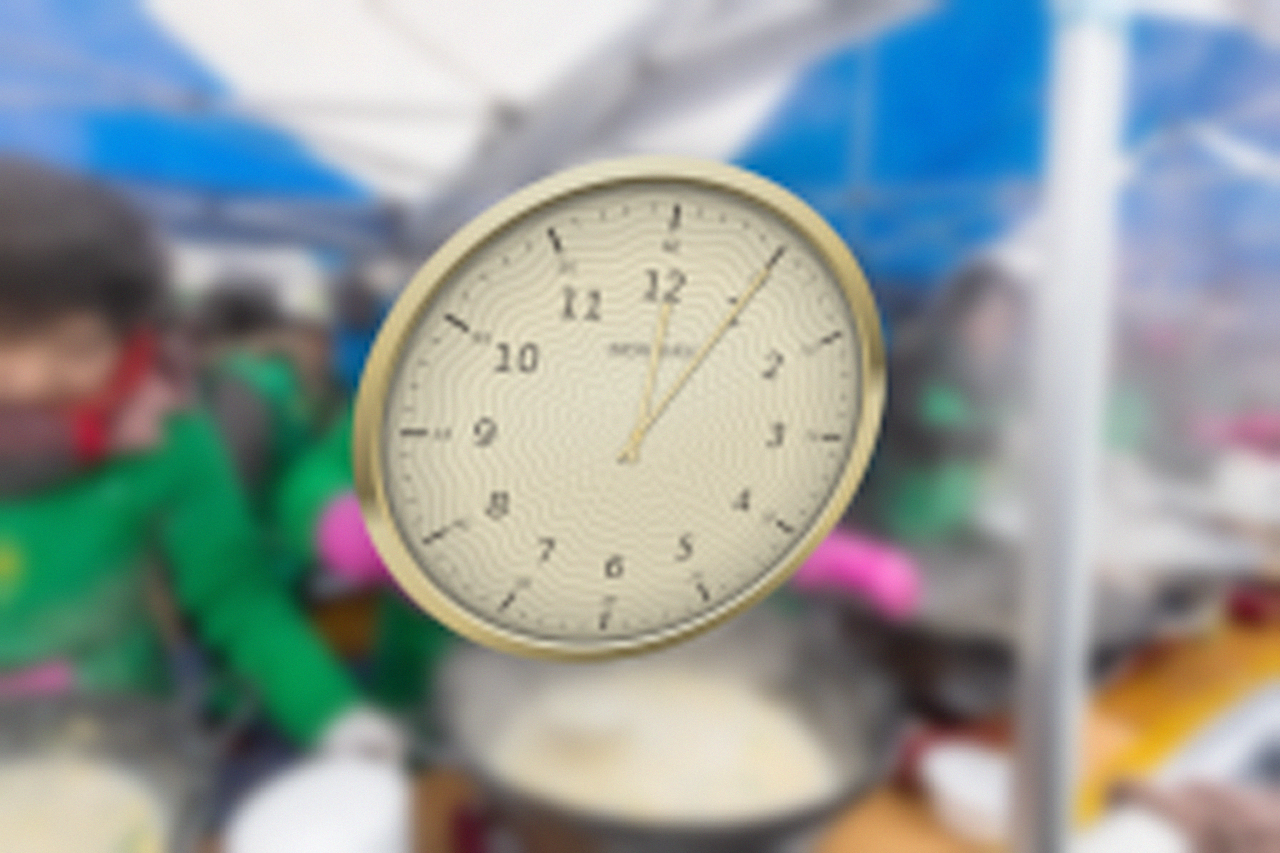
12:05
